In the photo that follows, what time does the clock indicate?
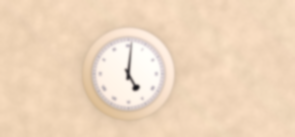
5:01
